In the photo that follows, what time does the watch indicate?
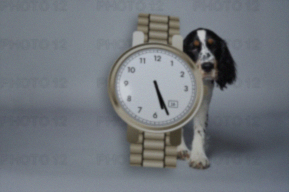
5:26
